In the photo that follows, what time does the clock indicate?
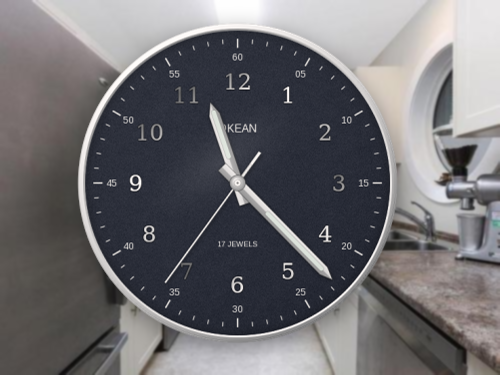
11:22:36
